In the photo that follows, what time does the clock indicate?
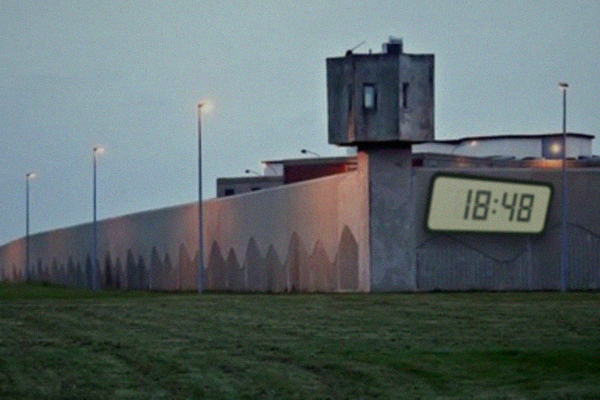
18:48
